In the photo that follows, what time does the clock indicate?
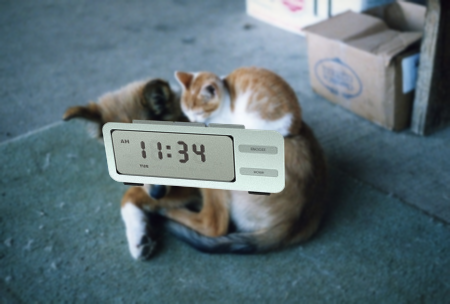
11:34
